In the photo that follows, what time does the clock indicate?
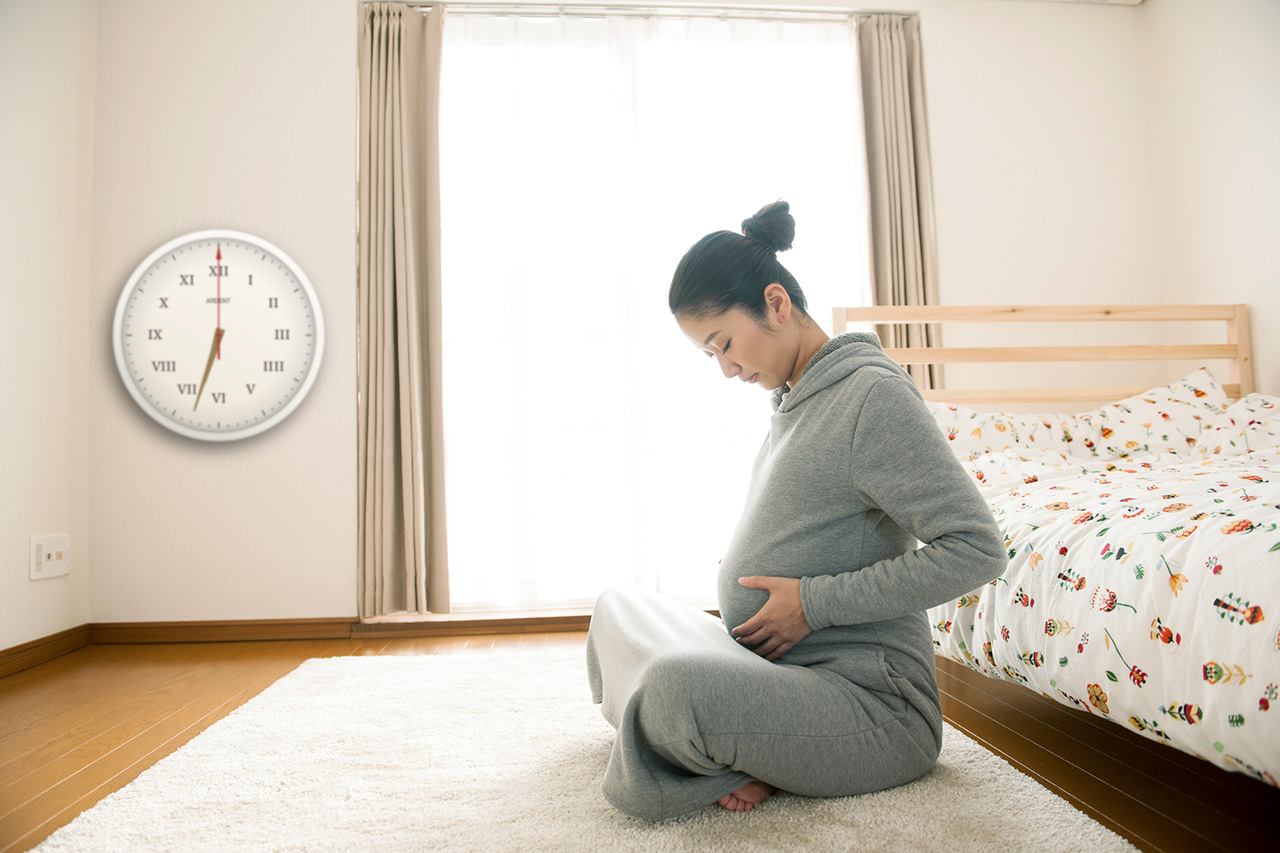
6:33:00
